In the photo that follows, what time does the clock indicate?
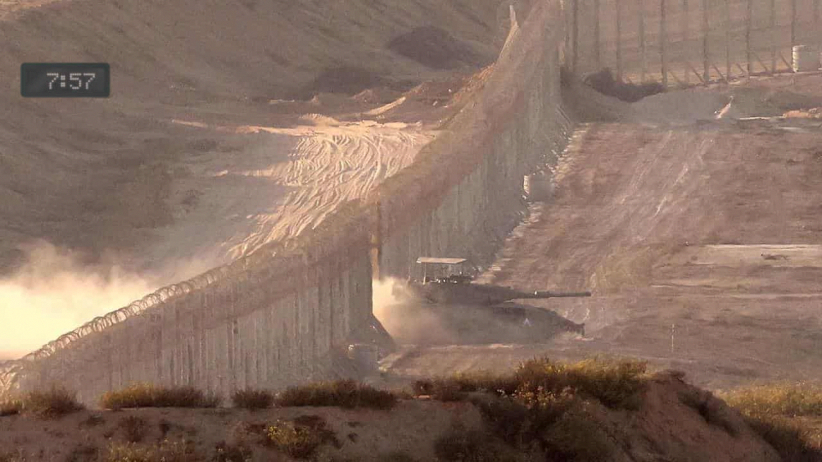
7:57
